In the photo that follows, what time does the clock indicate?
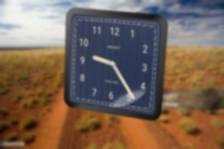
9:24
